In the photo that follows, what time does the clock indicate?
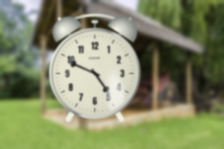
4:49
